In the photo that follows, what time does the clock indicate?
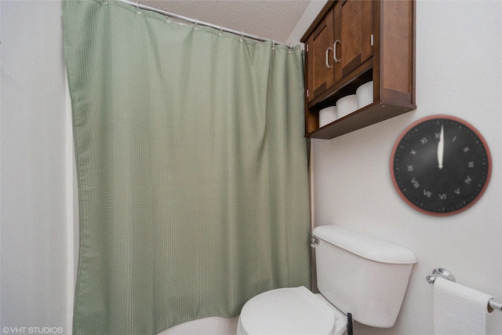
12:01
